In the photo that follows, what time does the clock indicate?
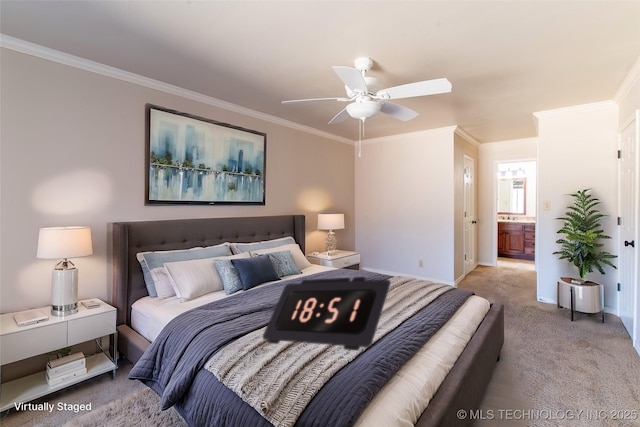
18:51
